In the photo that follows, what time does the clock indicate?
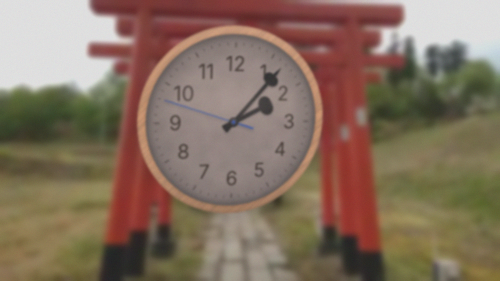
2:06:48
